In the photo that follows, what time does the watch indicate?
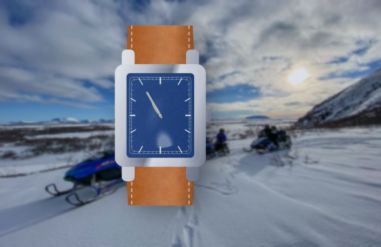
10:55
